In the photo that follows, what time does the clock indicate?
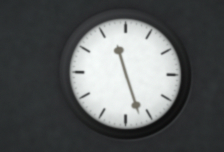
11:27
